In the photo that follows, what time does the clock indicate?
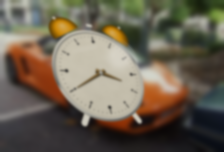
3:40
